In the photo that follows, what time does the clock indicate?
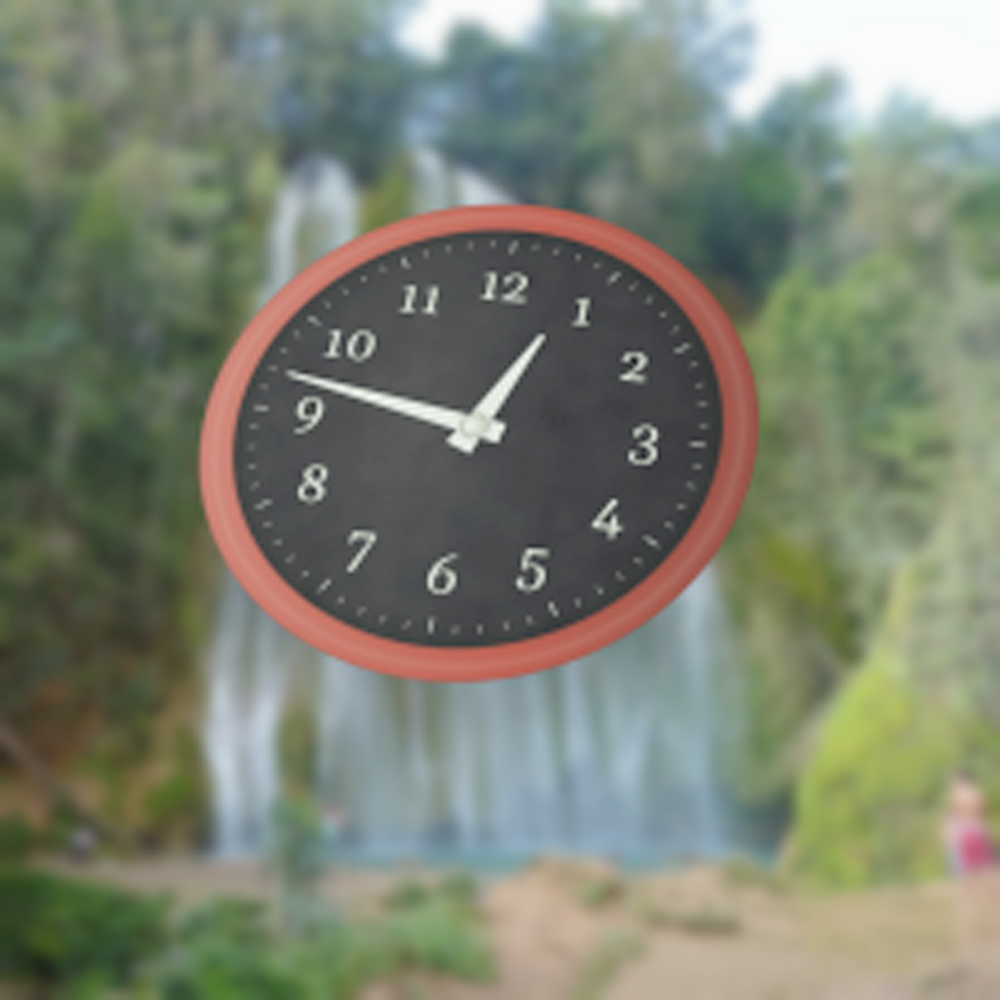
12:47
